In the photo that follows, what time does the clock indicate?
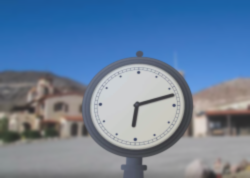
6:12
